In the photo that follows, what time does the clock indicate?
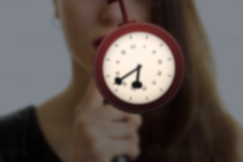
6:42
